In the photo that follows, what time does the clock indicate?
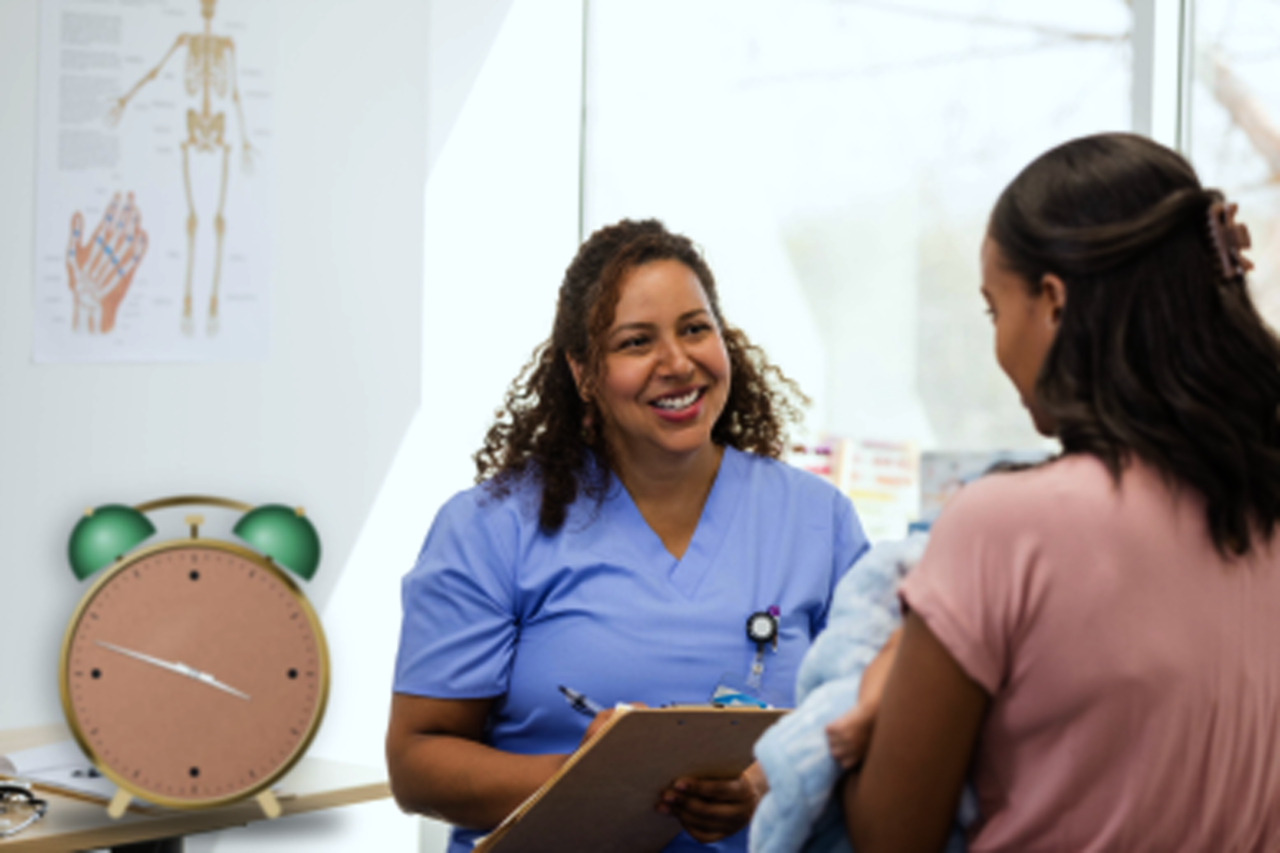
3:48
